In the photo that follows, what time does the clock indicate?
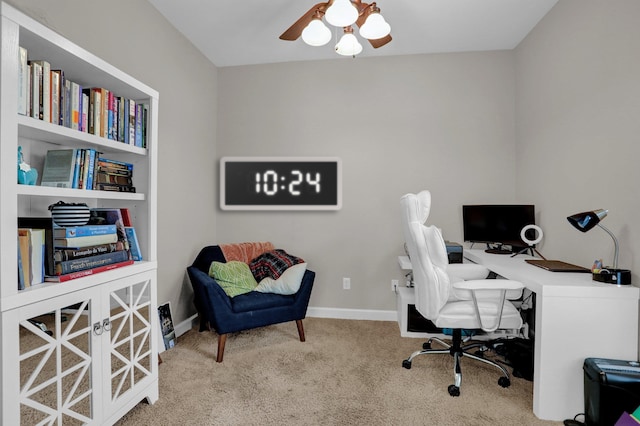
10:24
